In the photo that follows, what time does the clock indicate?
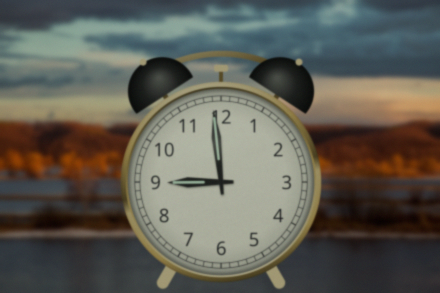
8:59
